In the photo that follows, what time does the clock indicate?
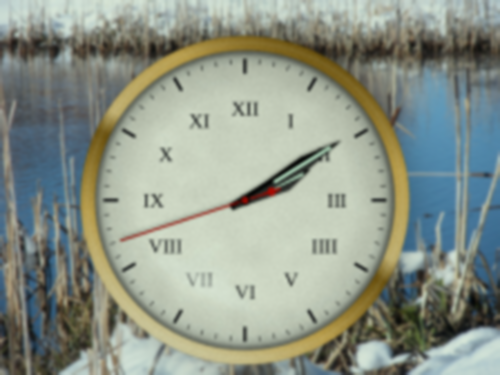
2:09:42
